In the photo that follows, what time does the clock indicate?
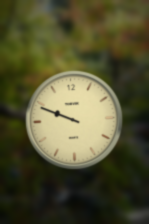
9:49
